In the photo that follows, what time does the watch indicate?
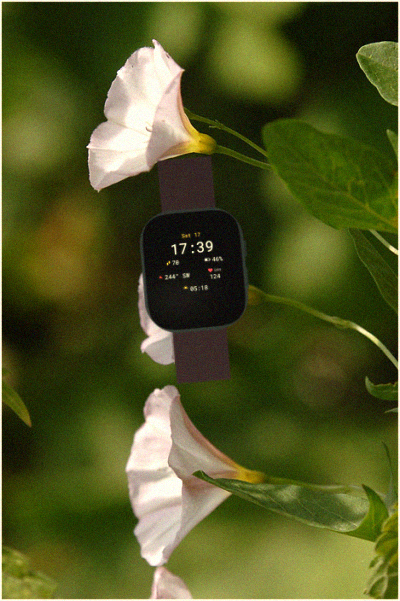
17:39
